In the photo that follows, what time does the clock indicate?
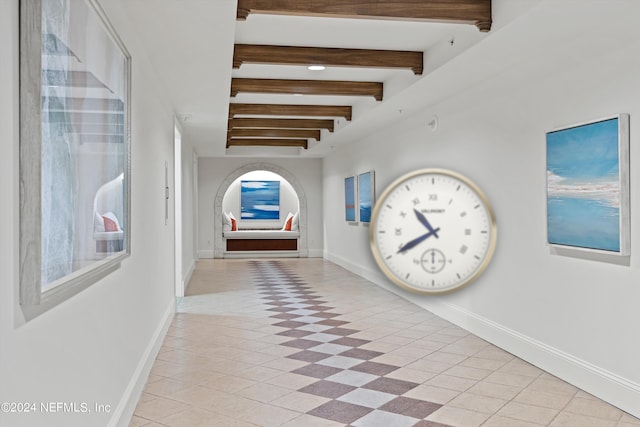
10:40
